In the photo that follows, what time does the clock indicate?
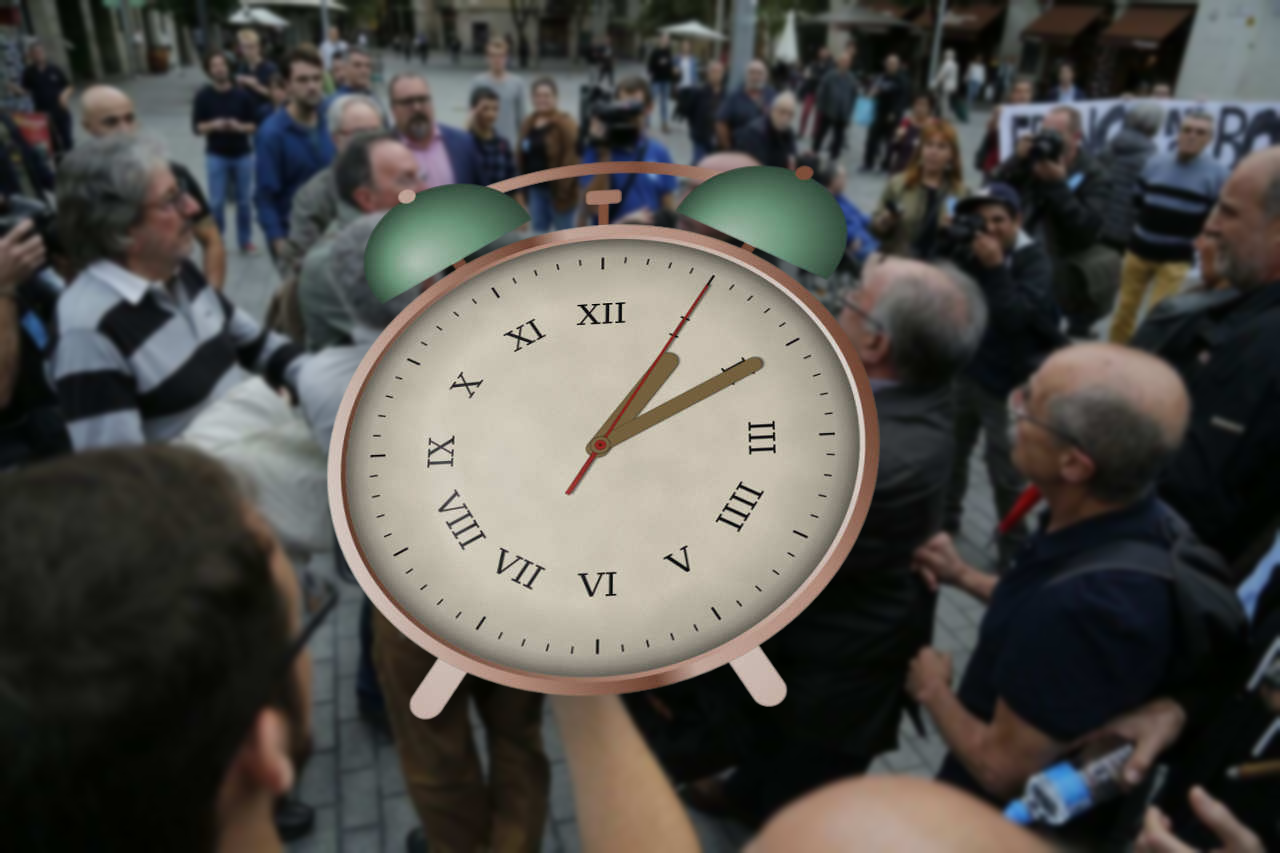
1:10:05
